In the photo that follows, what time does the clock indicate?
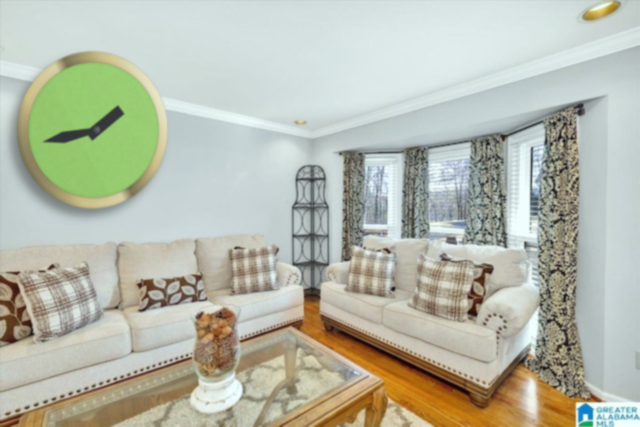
1:43
